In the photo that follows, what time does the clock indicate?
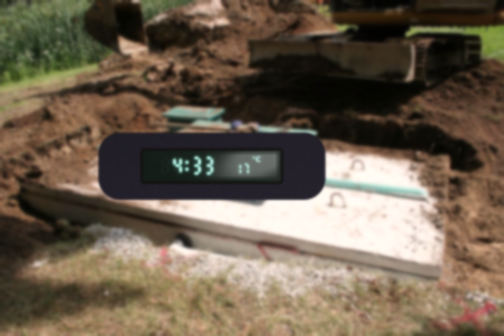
4:33
